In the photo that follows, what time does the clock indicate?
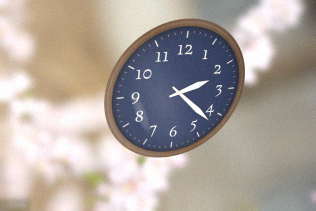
2:22
